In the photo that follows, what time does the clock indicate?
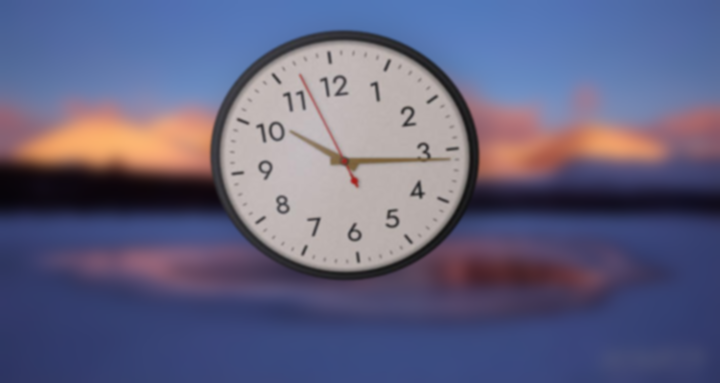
10:15:57
